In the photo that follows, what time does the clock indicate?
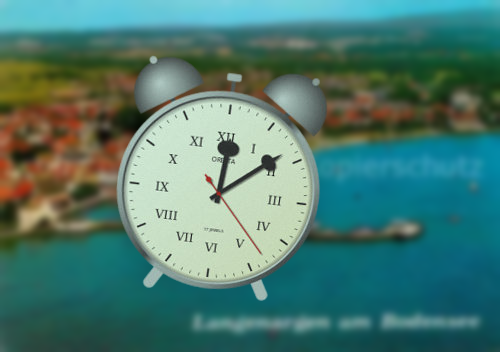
12:08:23
